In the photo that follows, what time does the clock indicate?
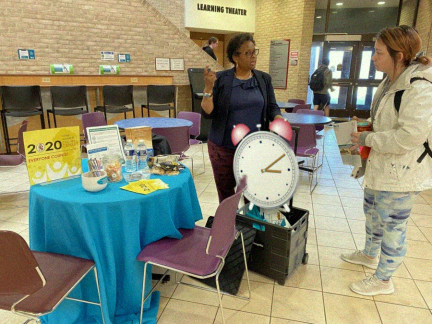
3:10
